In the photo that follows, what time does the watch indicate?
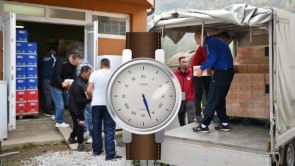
5:27
